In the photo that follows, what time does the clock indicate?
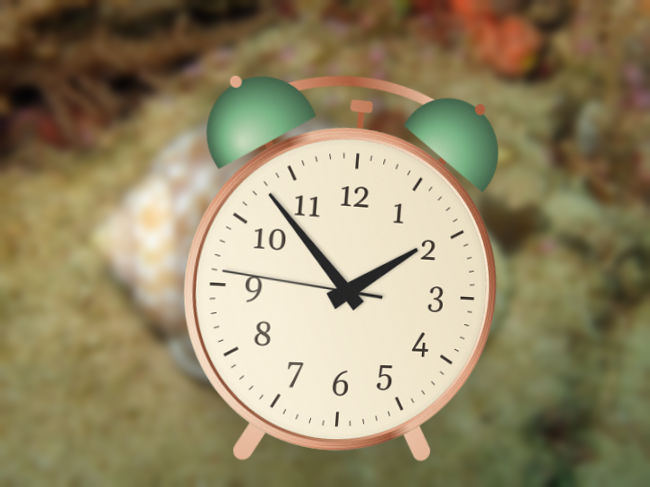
1:52:46
